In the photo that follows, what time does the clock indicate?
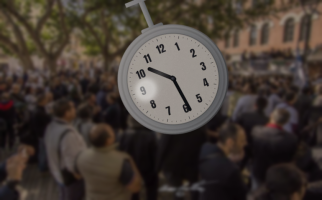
10:29
